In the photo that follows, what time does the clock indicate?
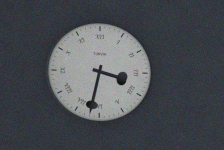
3:32
